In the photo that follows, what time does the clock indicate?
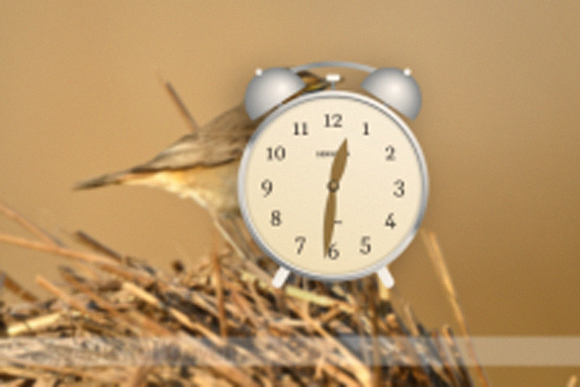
12:31
